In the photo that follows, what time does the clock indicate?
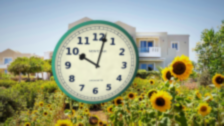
10:02
